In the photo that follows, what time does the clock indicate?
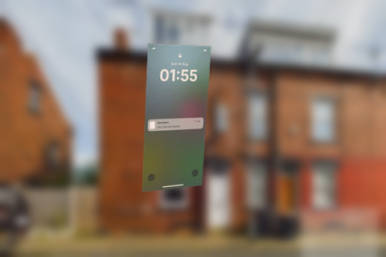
1:55
